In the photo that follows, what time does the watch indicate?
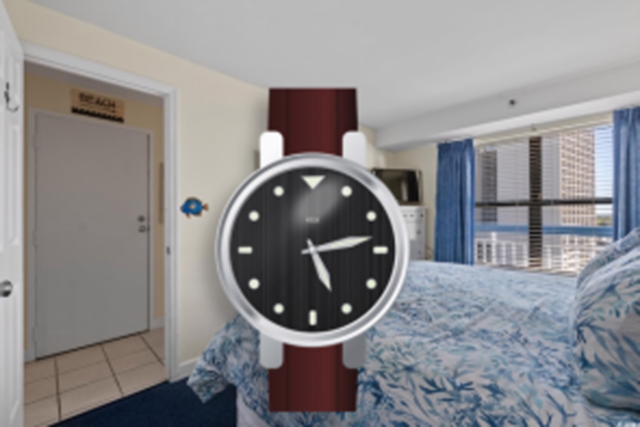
5:13
